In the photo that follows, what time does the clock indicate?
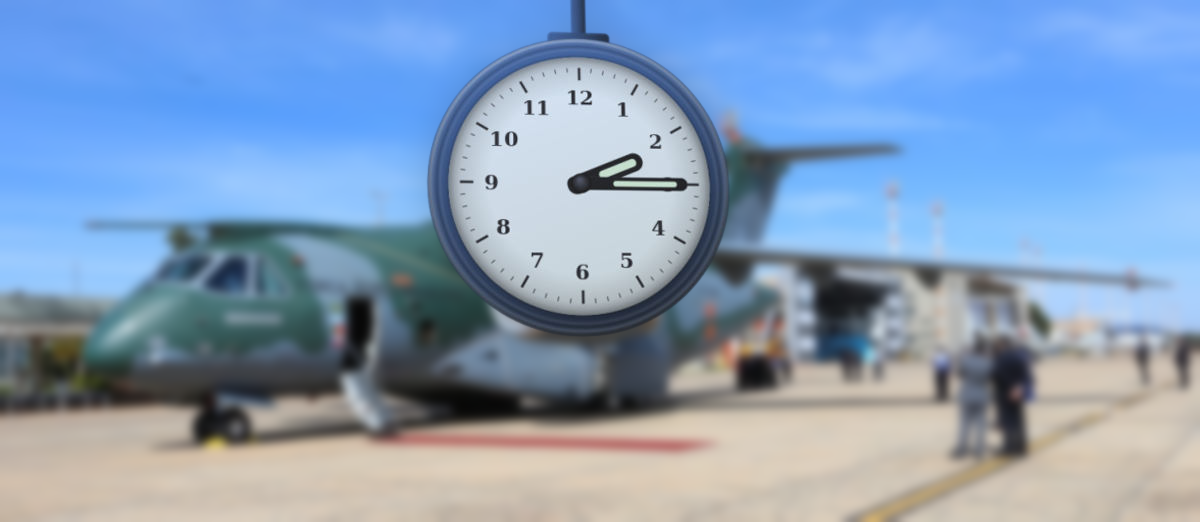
2:15
